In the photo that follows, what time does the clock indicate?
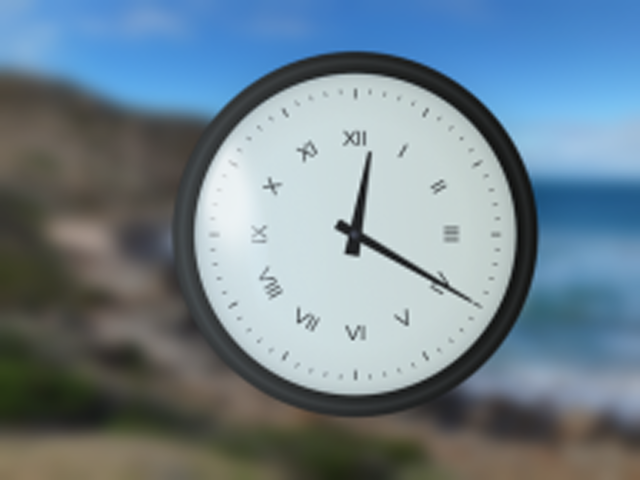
12:20
